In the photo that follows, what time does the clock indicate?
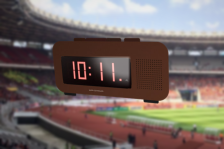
10:11
